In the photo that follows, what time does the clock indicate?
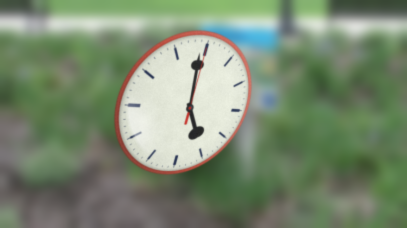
4:59:00
